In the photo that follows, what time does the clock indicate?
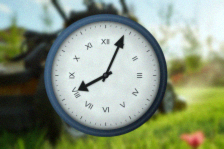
8:04
